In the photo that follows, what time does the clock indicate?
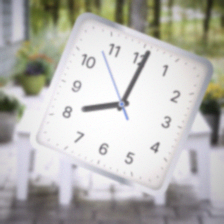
8:00:53
